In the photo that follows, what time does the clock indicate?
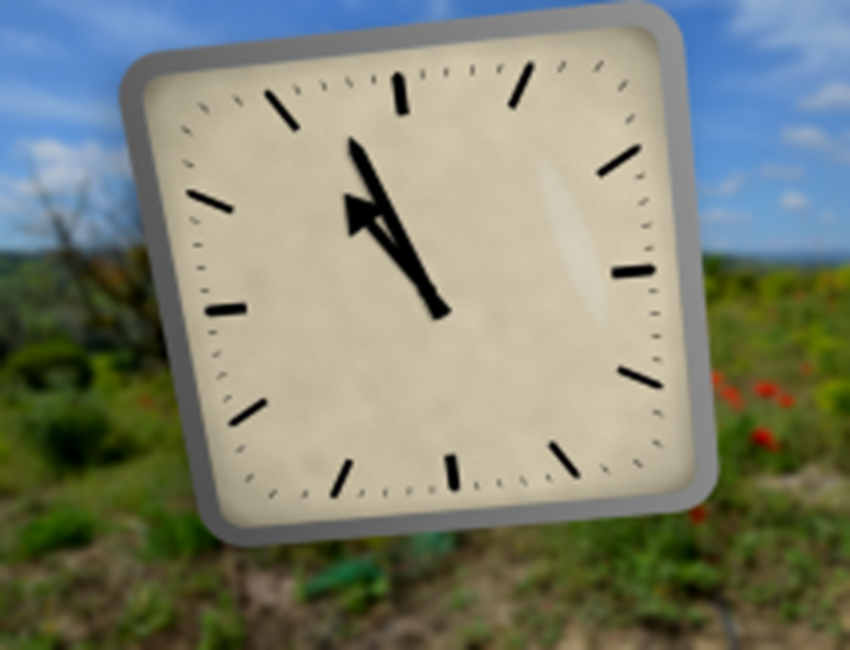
10:57
